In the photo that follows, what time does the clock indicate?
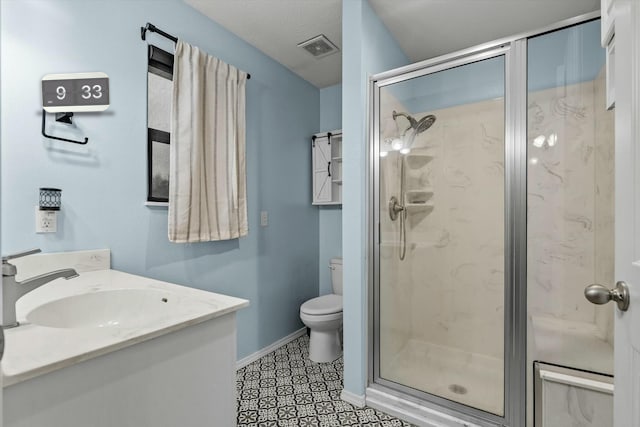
9:33
